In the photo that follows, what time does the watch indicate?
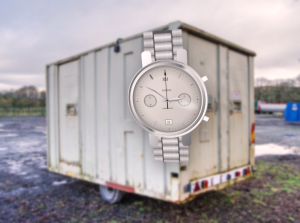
2:51
